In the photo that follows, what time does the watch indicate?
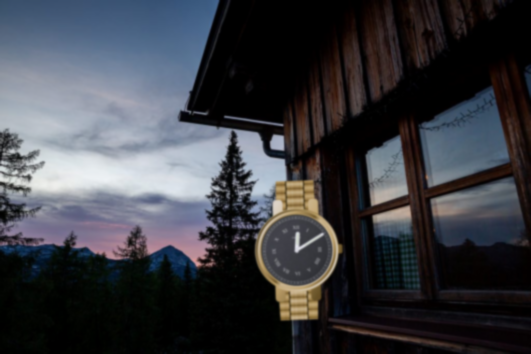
12:10
